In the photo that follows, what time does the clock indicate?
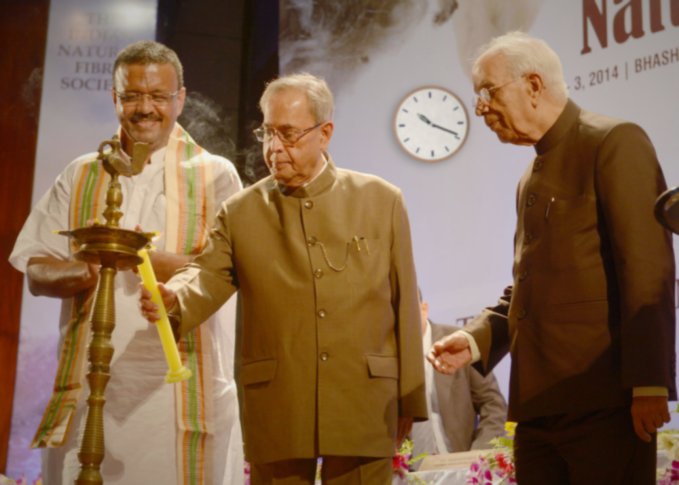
10:19
